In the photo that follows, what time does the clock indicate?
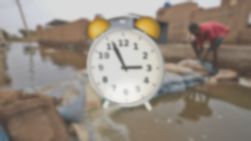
2:56
